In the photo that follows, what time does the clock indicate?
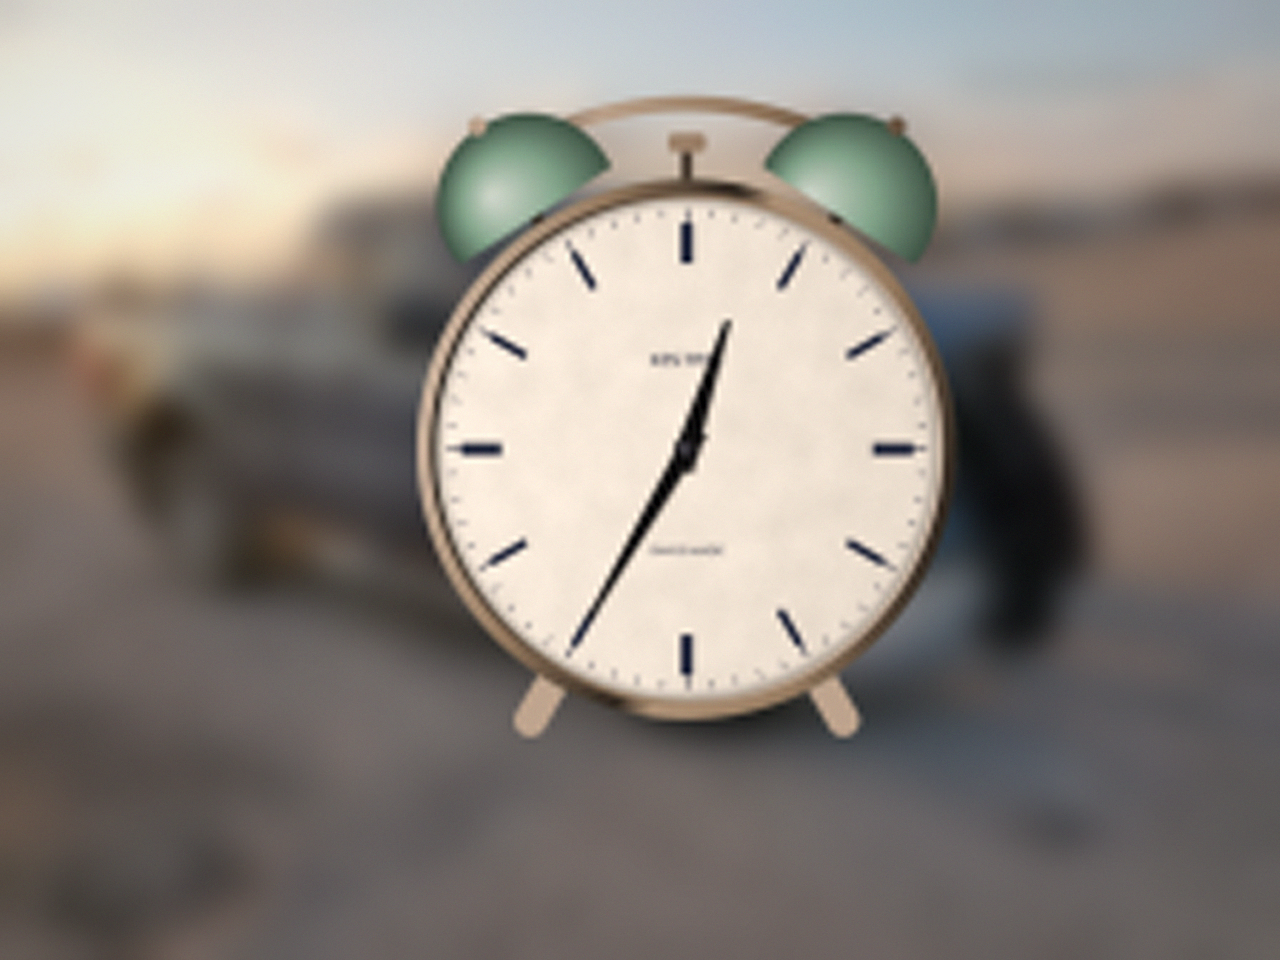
12:35
